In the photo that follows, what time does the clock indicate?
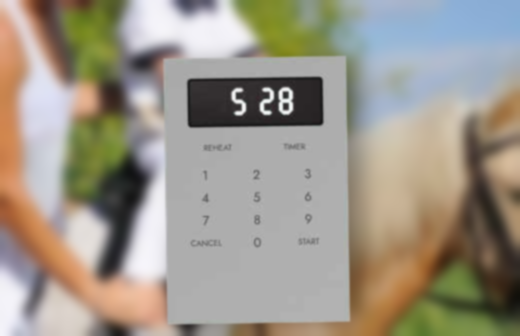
5:28
